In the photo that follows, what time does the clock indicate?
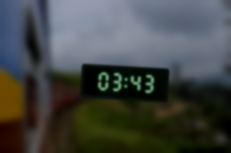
3:43
